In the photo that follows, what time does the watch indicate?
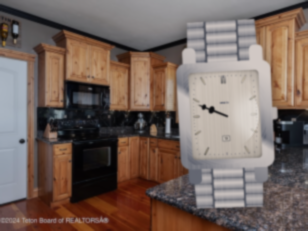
9:49
